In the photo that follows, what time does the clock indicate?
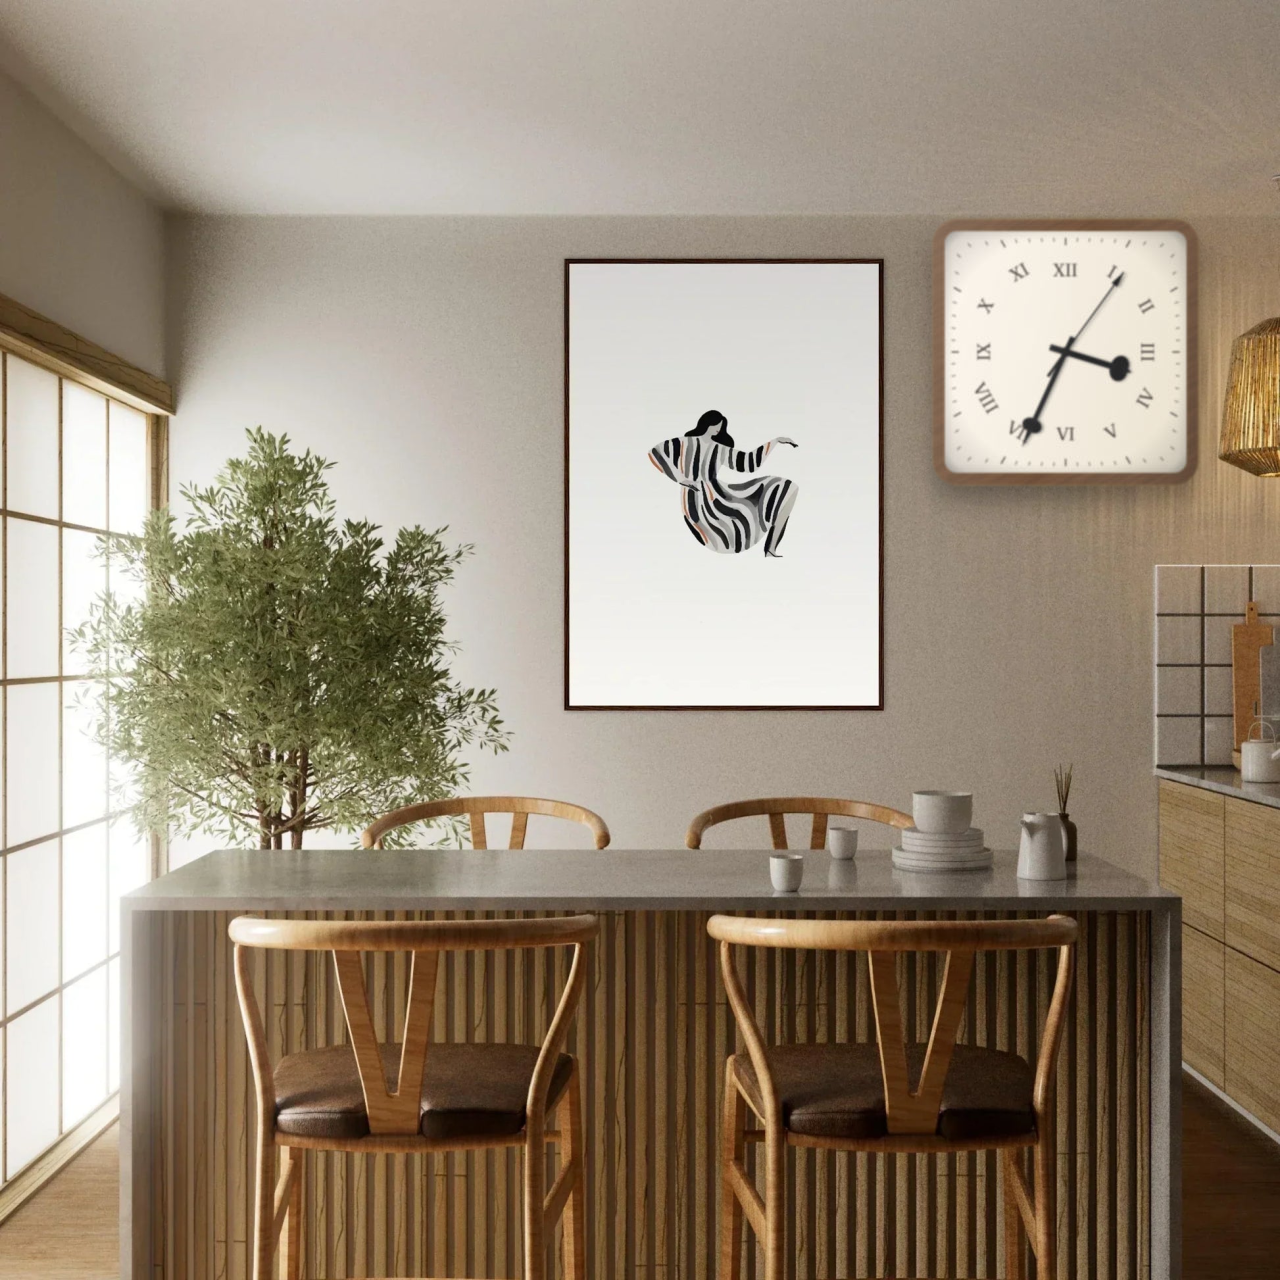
3:34:06
